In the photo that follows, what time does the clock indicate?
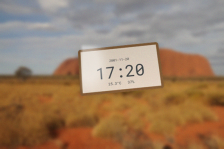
17:20
